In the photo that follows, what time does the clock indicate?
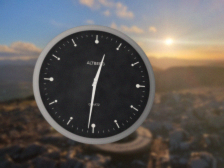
12:31
